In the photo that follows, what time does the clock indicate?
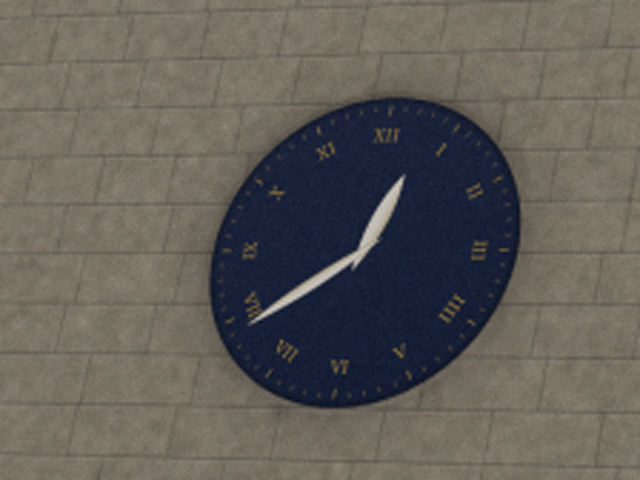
12:39
